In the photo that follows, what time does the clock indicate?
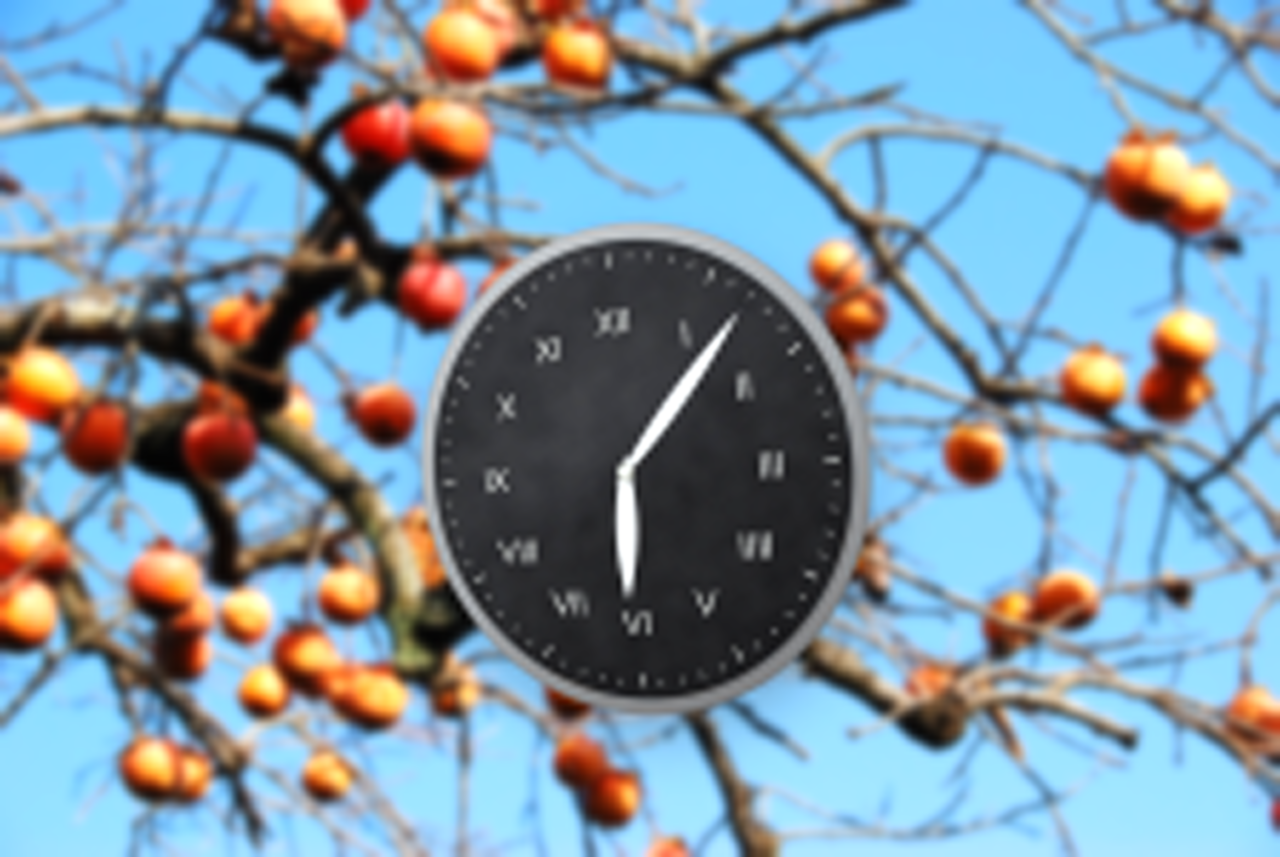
6:07
